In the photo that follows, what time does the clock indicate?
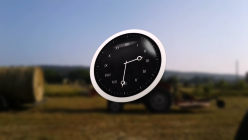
2:31
